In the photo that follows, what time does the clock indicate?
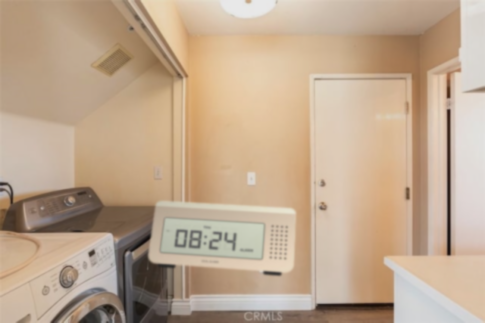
8:24
